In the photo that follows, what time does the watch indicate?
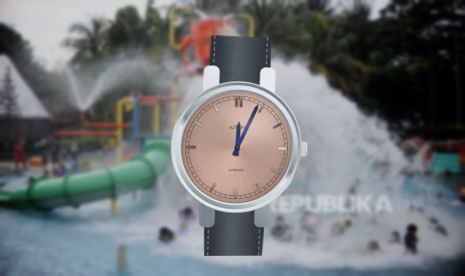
12:04
